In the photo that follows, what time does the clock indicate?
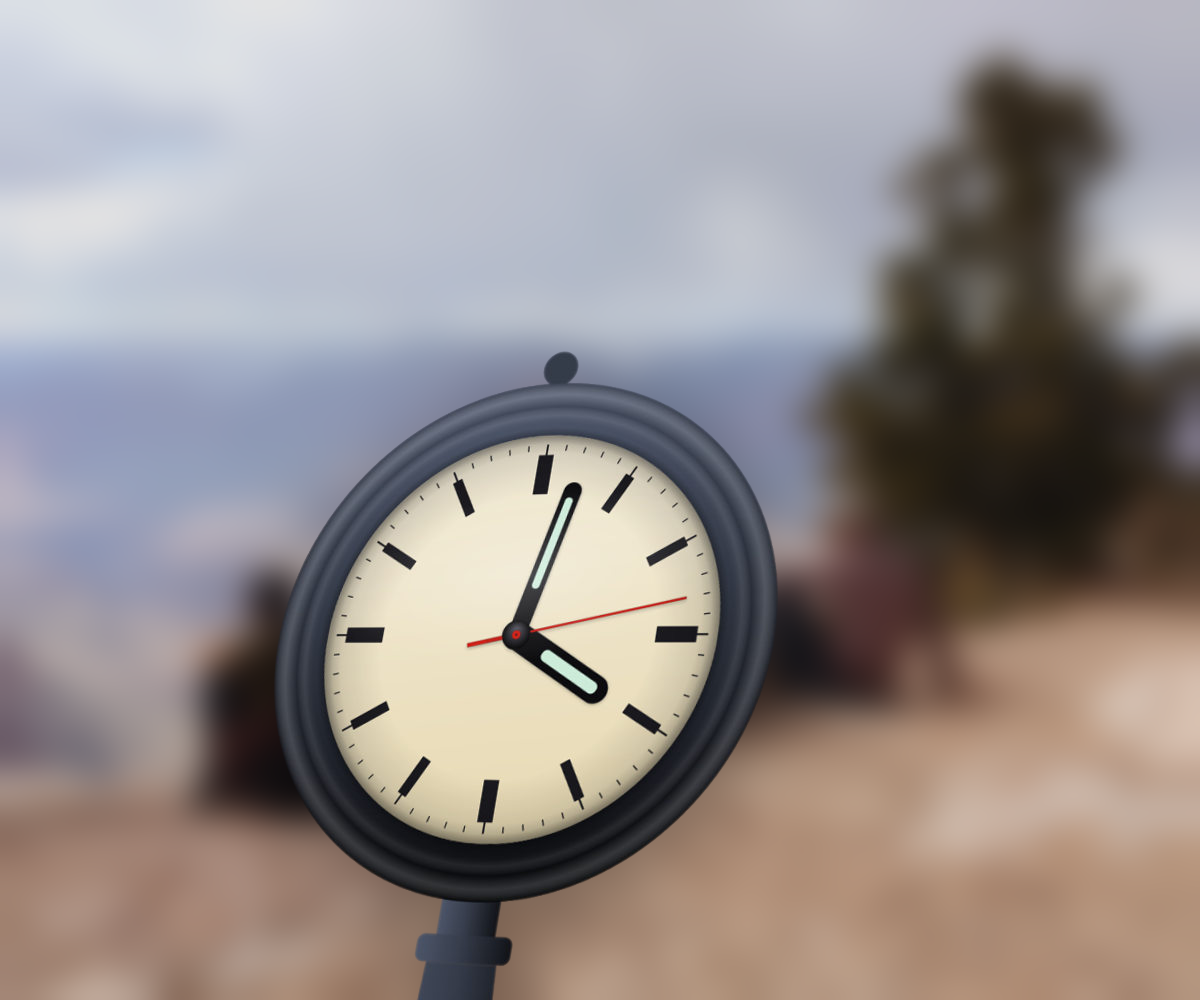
4:02:13
